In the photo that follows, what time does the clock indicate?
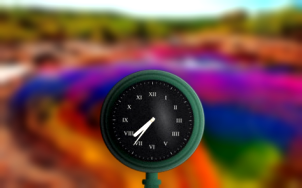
7:36
